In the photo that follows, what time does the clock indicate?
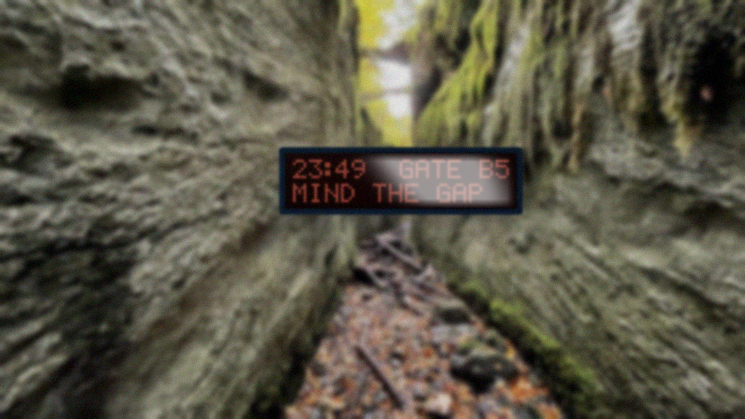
23:49
